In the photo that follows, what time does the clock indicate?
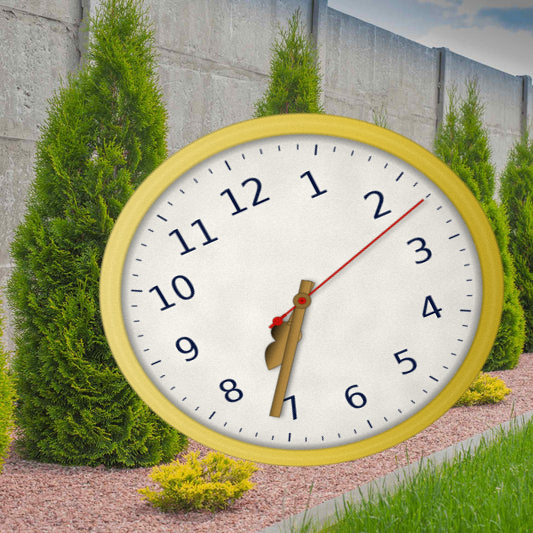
7:36:12
